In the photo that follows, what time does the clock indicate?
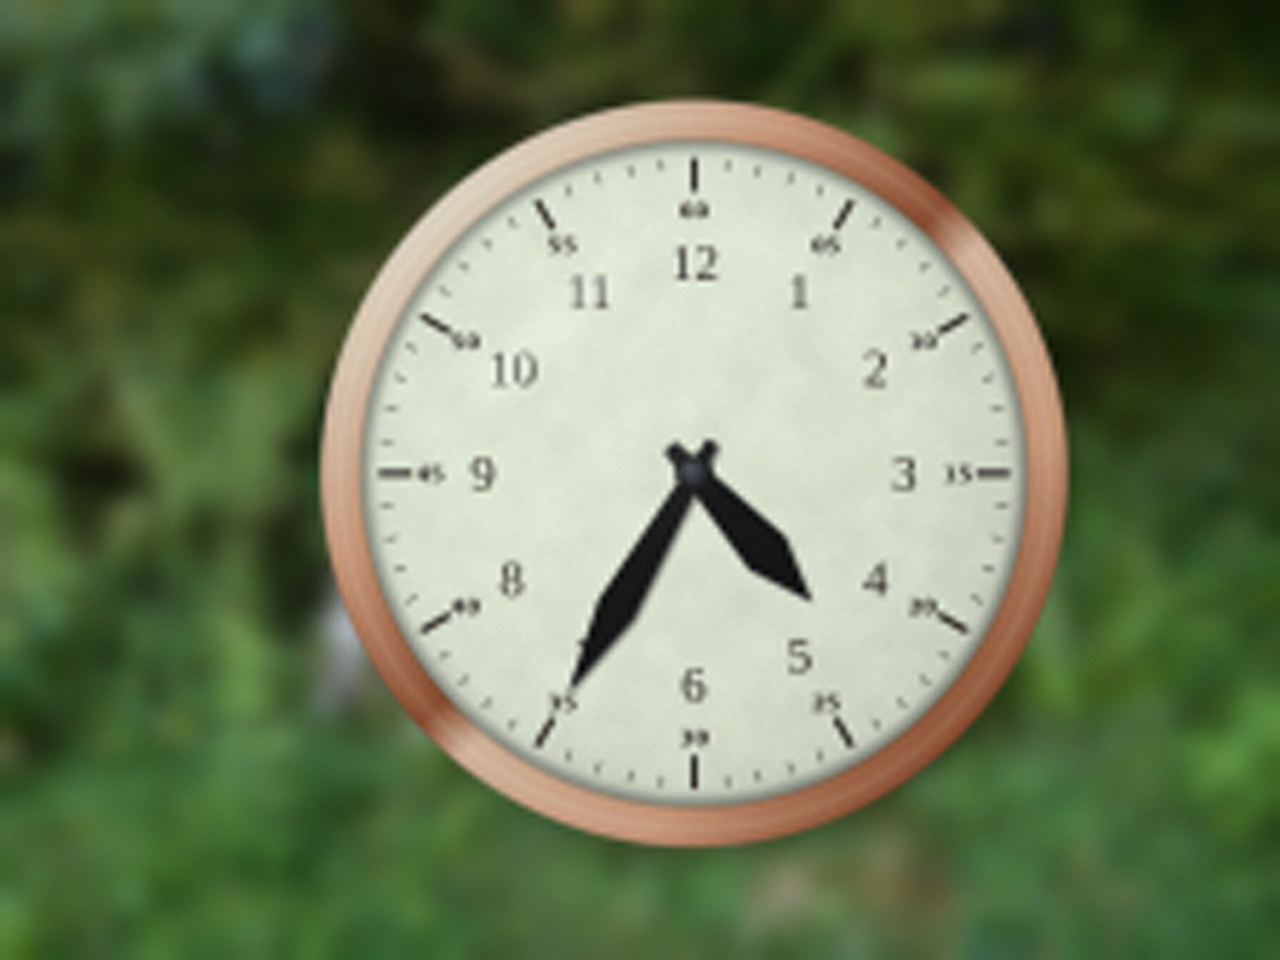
4:35
